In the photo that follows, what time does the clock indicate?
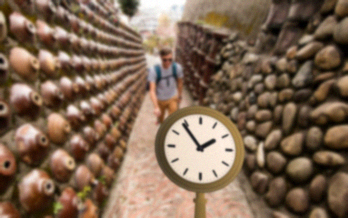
1:54
